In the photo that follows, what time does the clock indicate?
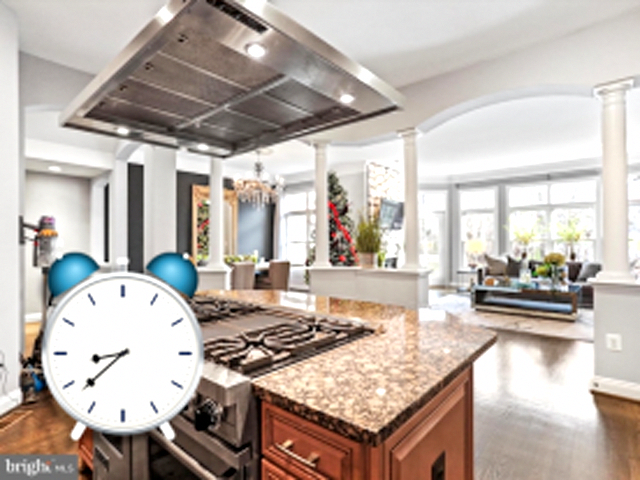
8:38
